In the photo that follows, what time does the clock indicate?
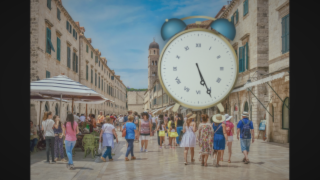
5:26
